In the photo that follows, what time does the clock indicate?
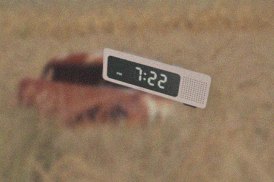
7:22
